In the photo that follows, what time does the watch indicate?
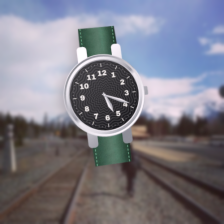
5:19
